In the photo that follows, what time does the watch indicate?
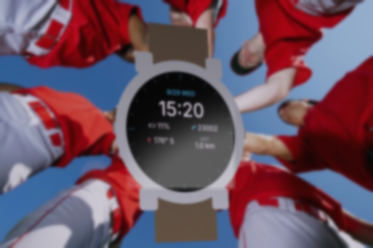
15:20
